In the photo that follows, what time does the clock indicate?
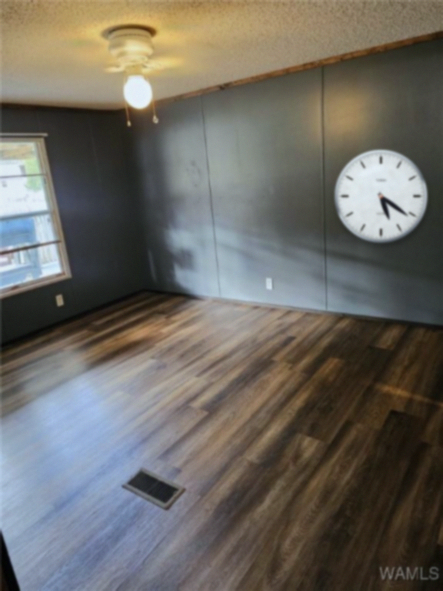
5:21
